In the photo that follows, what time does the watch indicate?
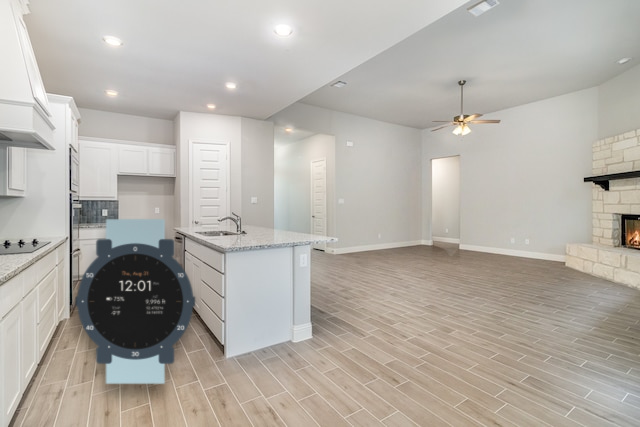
12:01
